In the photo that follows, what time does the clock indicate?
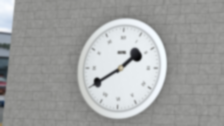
1:40
